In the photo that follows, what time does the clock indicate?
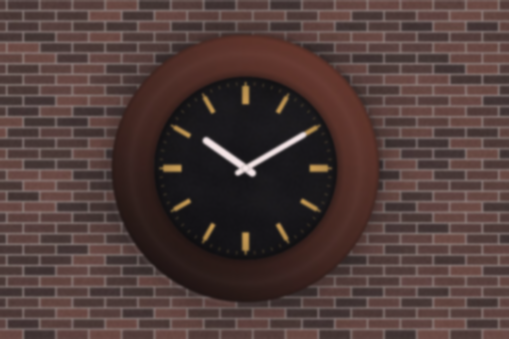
10:10
